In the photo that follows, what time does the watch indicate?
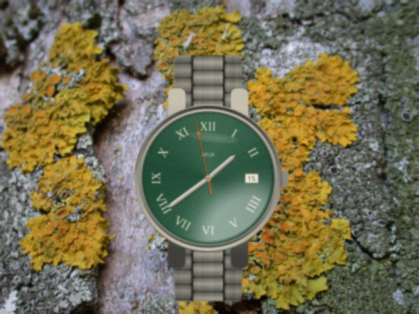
1:38:58
